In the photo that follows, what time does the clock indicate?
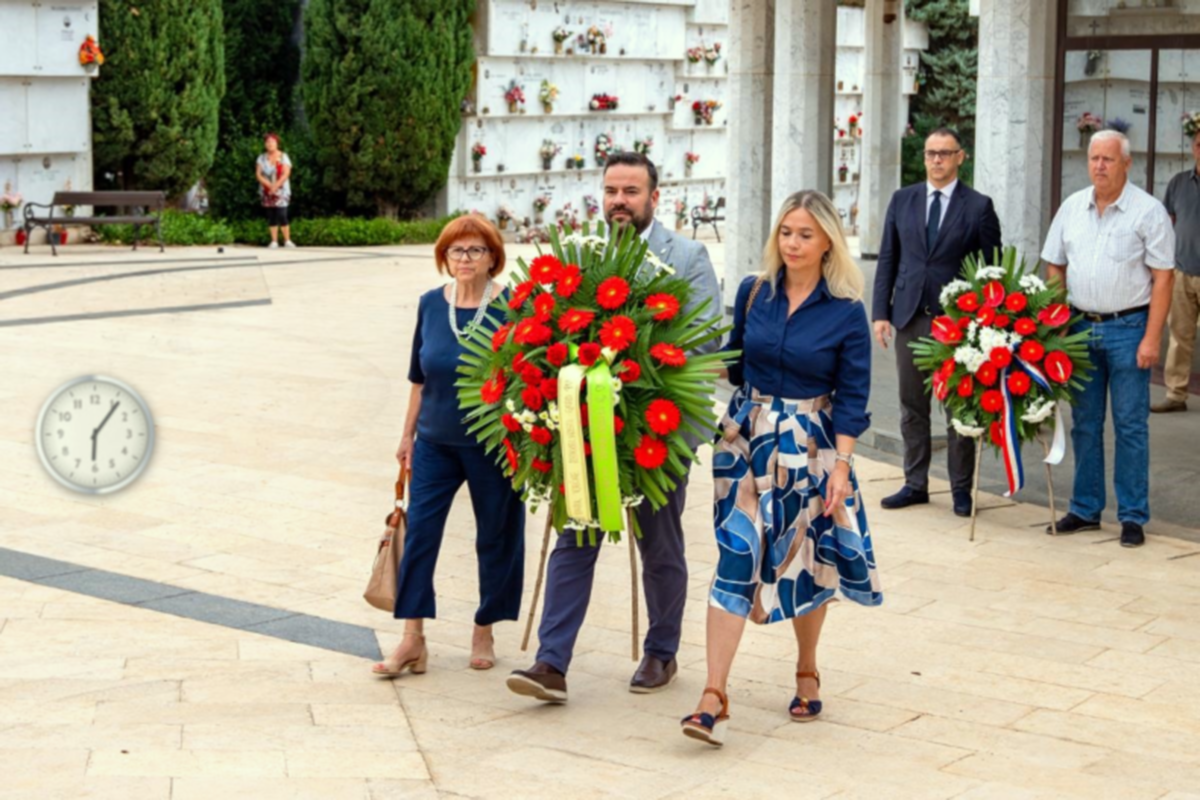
6:06
